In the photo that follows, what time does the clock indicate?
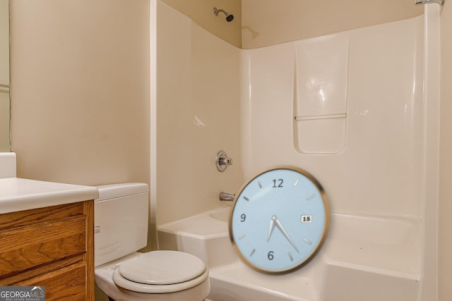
6:23
